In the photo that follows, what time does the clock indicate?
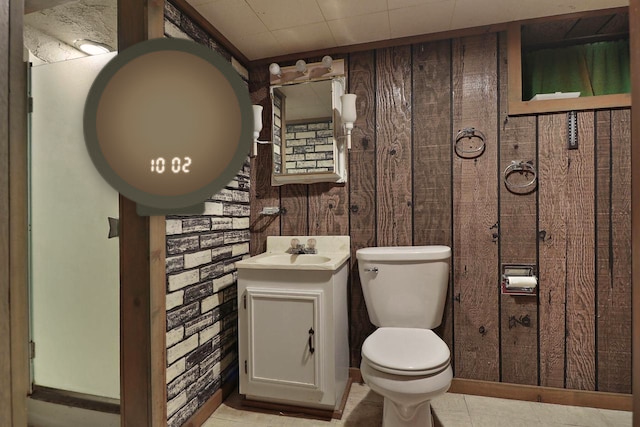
10:02
